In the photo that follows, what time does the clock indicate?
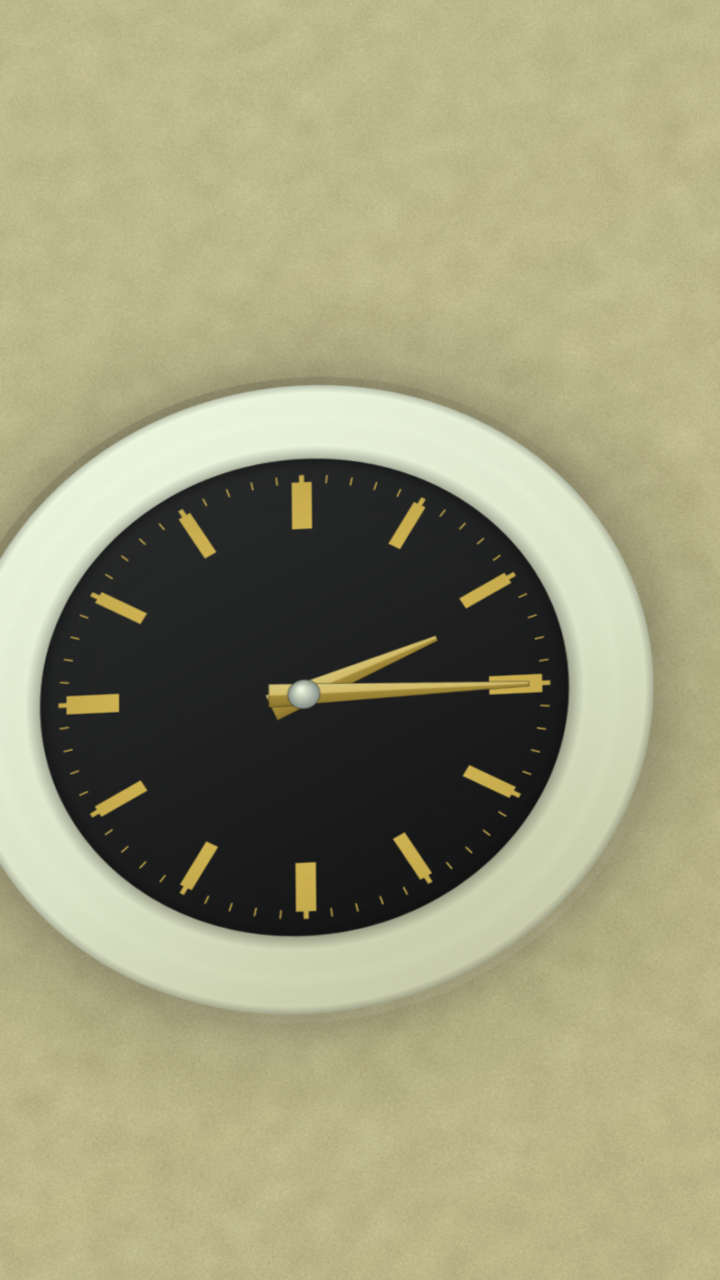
2:15
